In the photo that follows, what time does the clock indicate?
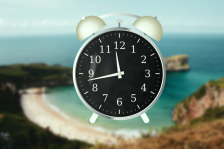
11:43
